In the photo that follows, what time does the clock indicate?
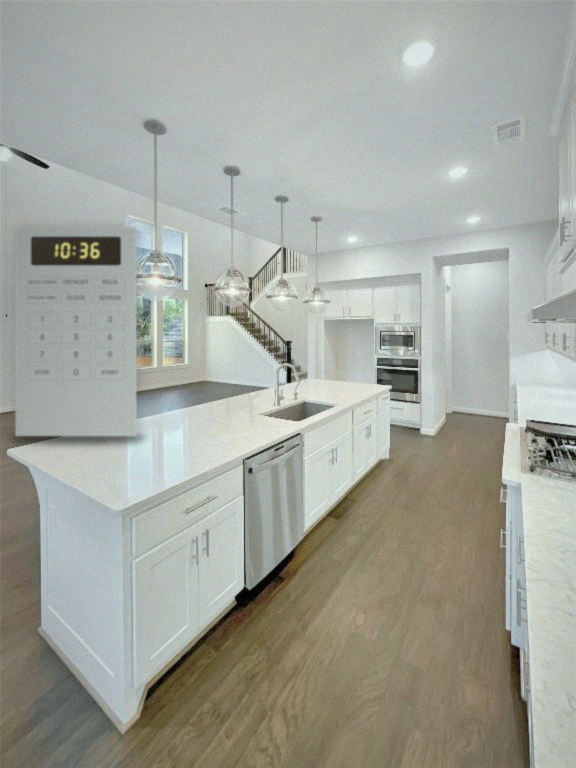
10:36
